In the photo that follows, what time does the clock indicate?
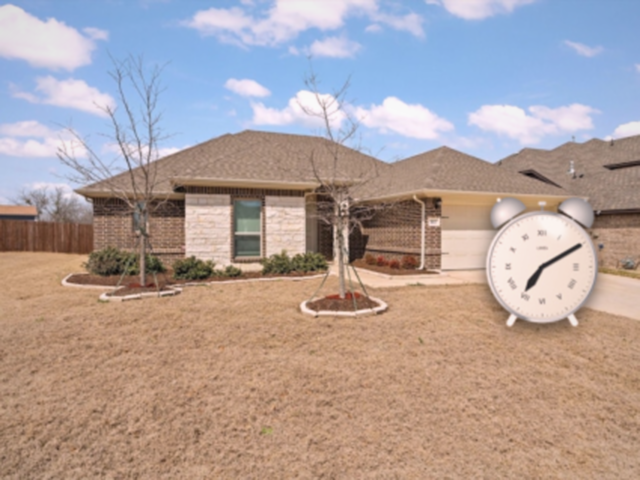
7:10
